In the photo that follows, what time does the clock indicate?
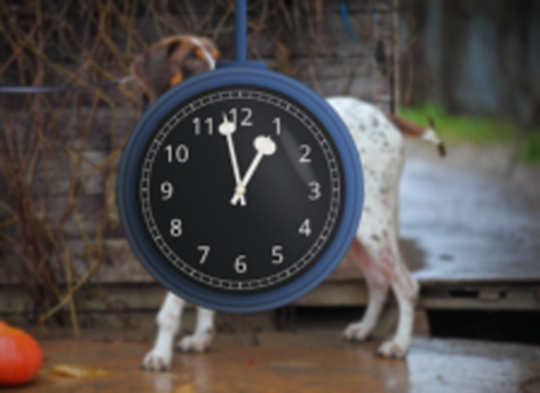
12:58
